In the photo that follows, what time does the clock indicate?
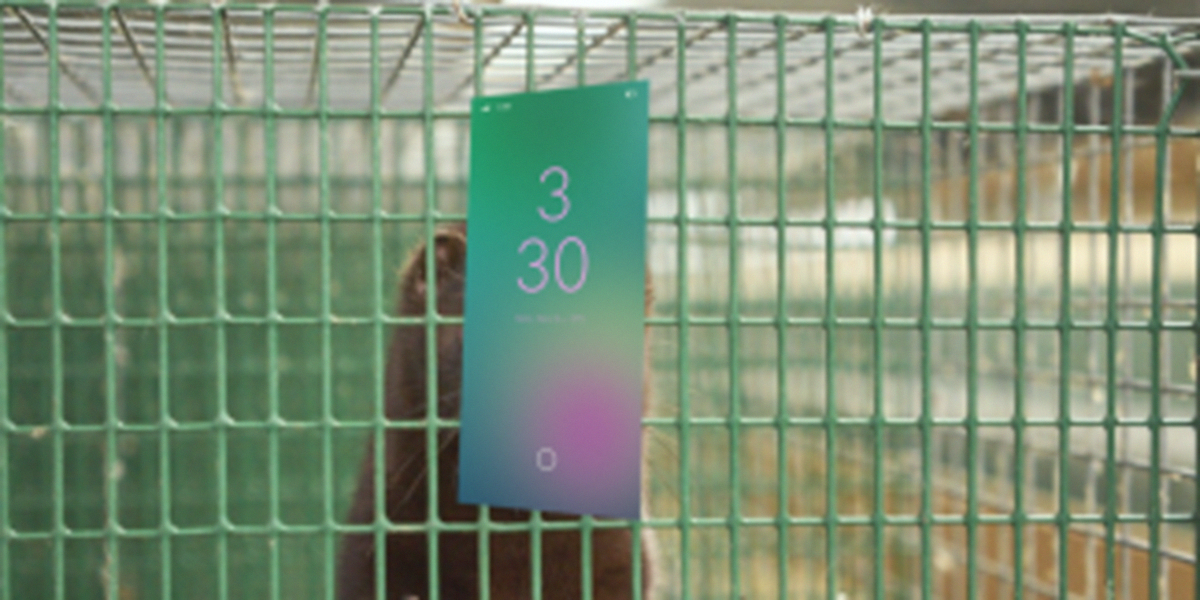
3:30
